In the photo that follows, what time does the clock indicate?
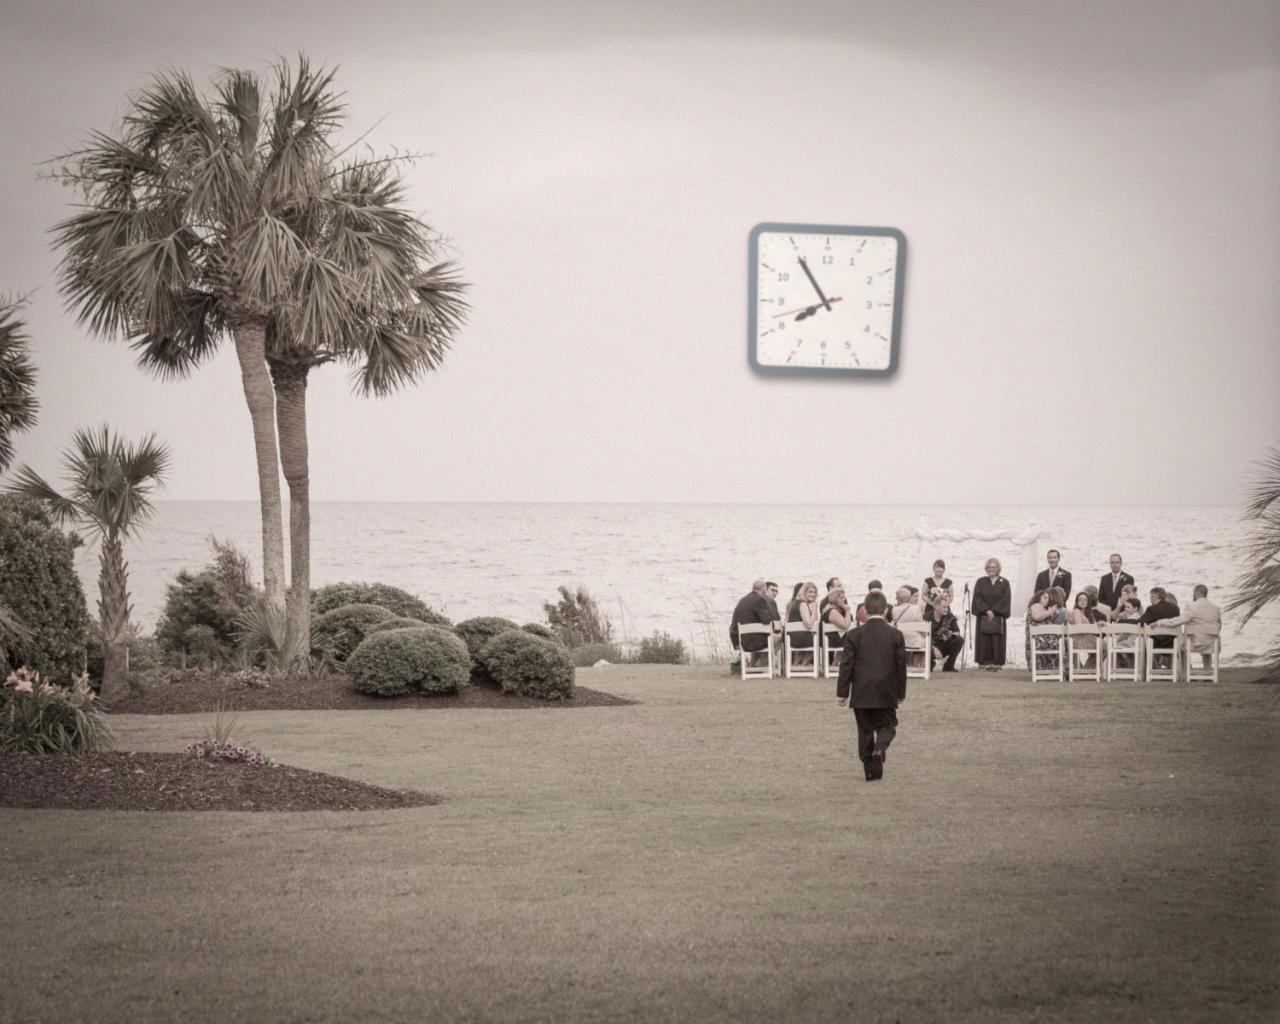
7:54:42
